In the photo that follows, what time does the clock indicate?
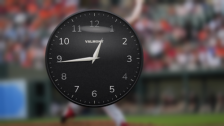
12:44
